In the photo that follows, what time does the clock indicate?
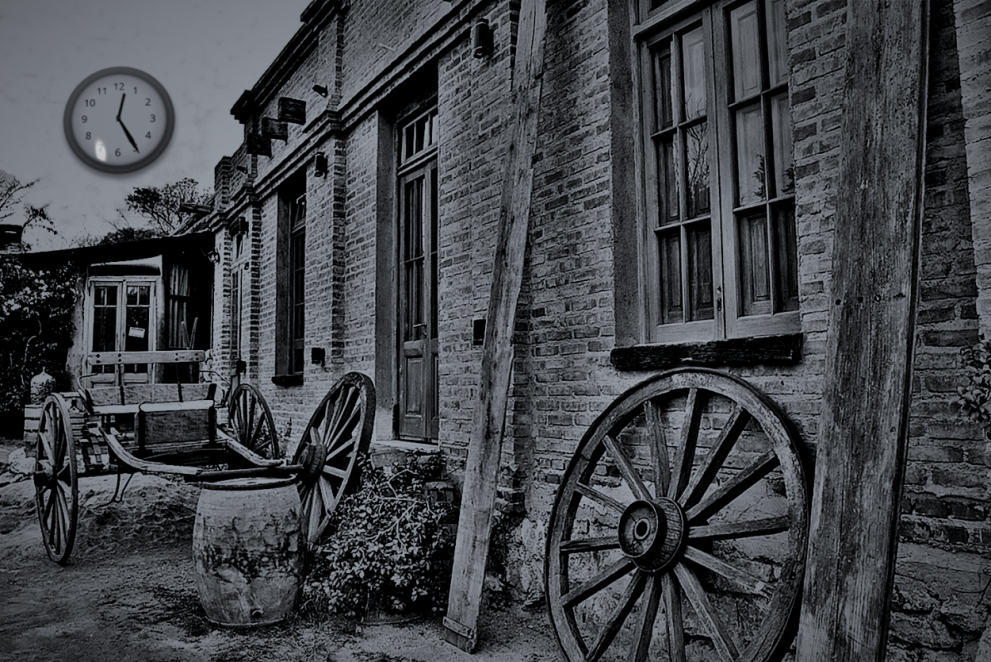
12:25
